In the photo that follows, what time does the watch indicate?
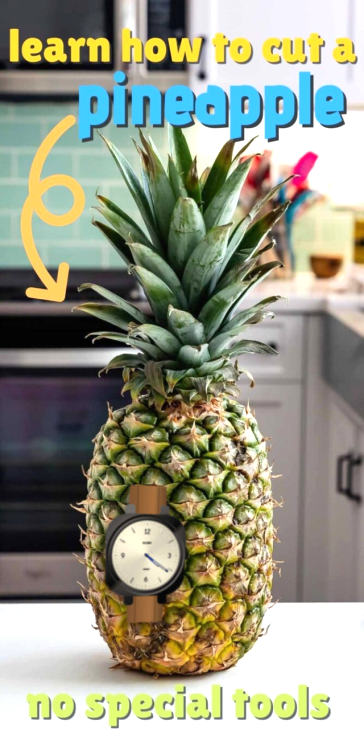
4:21
